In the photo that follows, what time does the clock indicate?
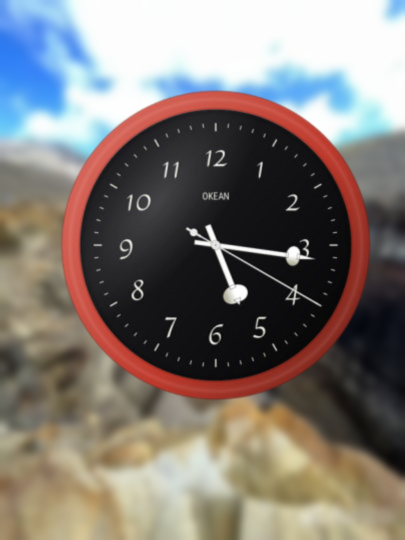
5:16:20
